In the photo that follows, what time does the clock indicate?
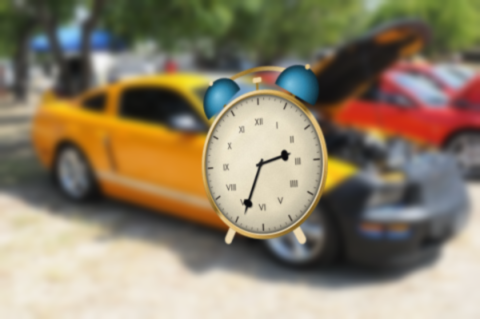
2:34
